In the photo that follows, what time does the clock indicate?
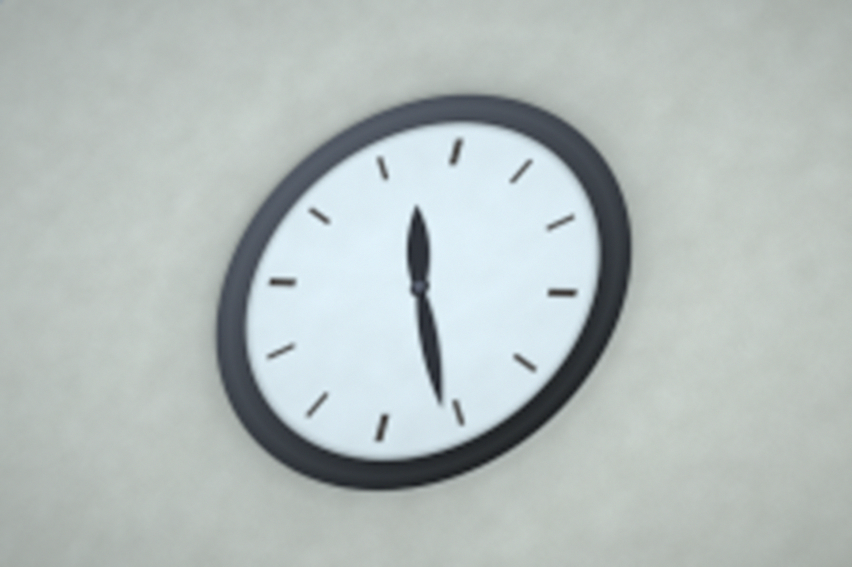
11:26
